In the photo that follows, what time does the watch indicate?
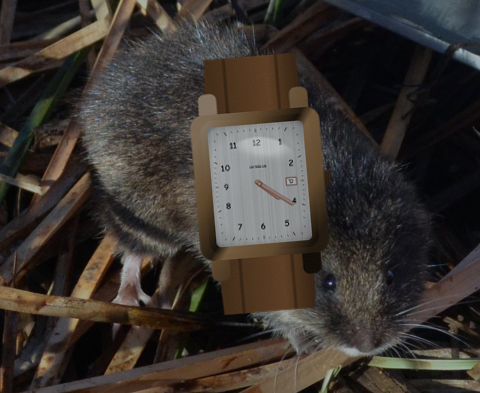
4:21
